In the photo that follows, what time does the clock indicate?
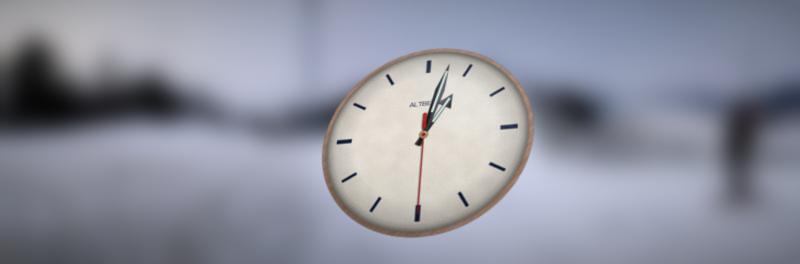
1:02:30
